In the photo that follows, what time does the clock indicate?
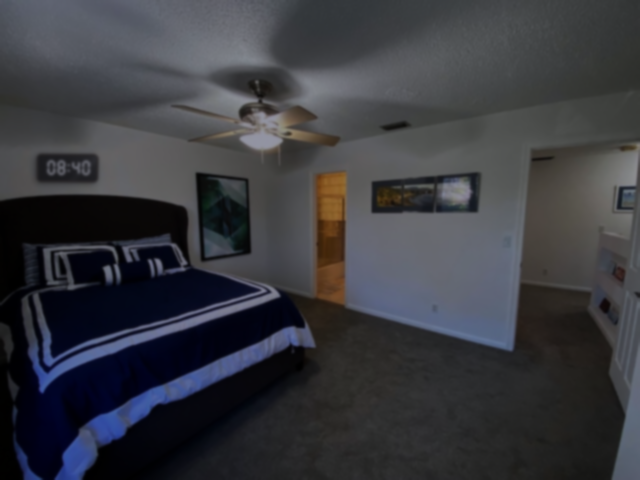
8:40
